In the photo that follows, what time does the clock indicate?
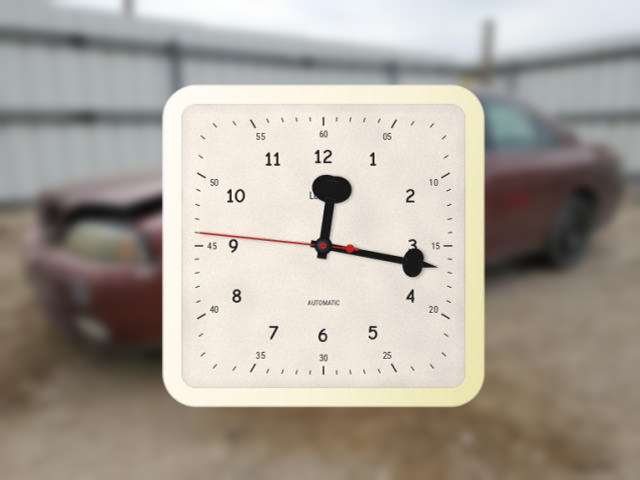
12:16:46
